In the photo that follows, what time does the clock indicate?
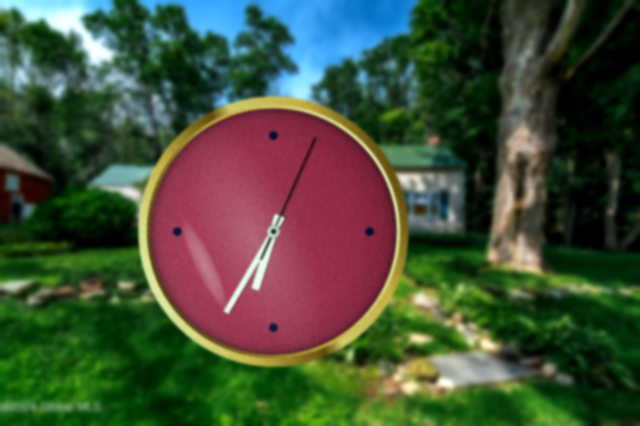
6:35:04
